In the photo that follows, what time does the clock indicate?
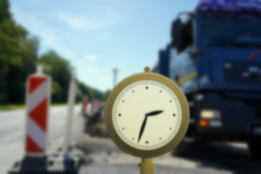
2:33
